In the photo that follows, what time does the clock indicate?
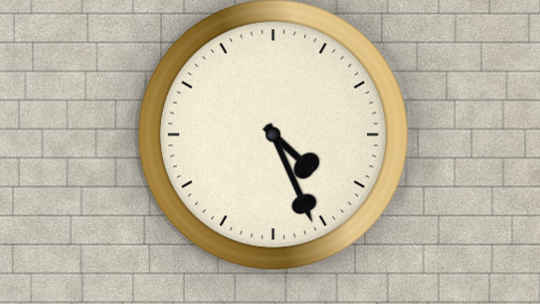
4:26
